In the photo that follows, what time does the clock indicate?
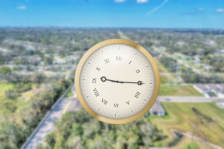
9:15
